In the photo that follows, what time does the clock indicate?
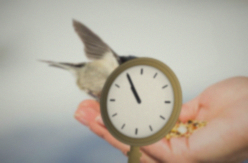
10:55
